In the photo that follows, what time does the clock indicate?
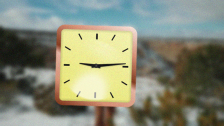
9:14
